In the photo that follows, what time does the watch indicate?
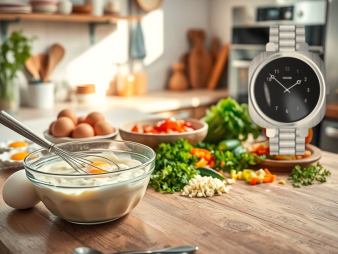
1:52
